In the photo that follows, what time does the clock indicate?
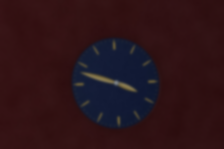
3:48
